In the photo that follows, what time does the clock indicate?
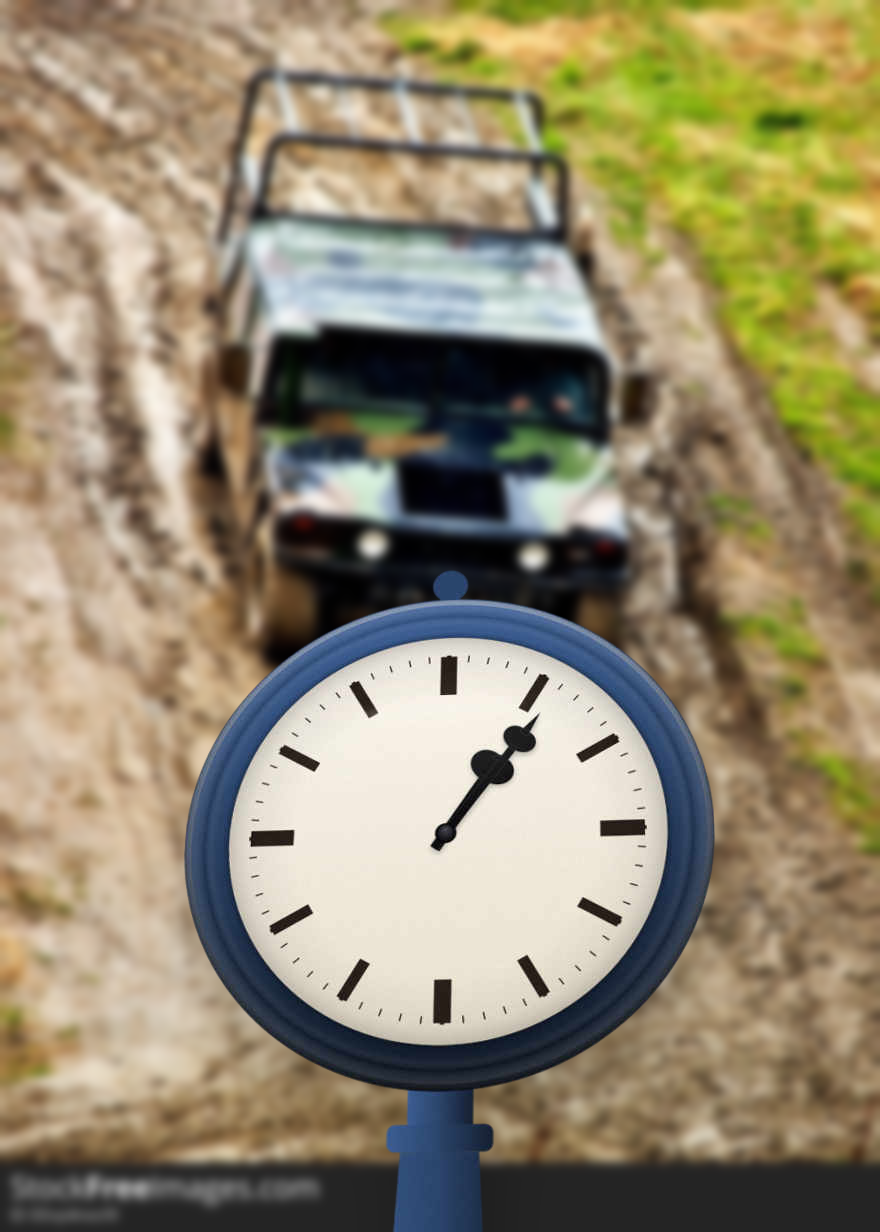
1:06
